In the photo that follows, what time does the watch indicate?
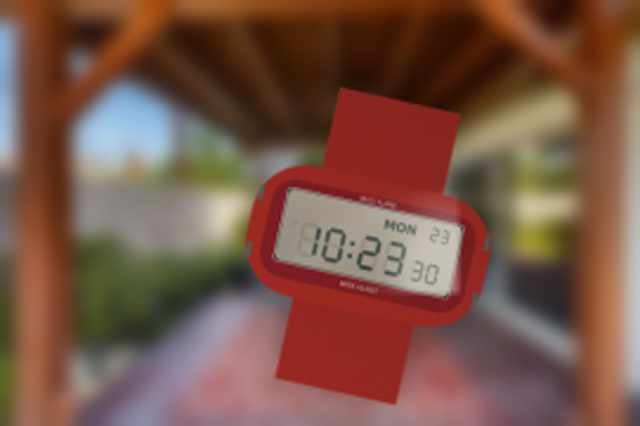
10:23:30
